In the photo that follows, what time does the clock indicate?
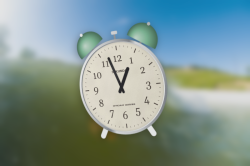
12:57
